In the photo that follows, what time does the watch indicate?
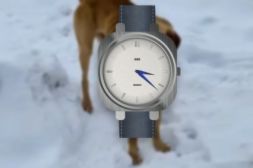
3:22
